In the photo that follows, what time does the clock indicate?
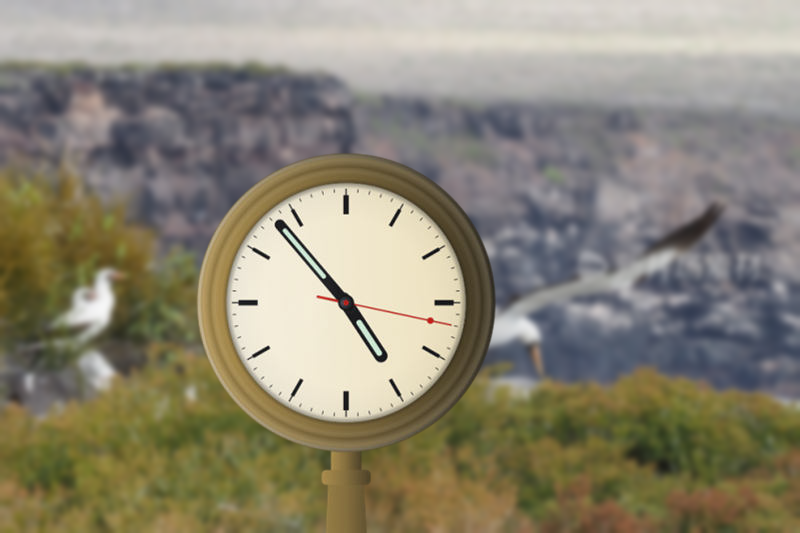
4:53:17
